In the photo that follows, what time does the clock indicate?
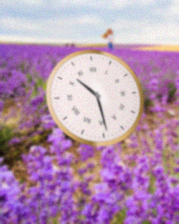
10:29
